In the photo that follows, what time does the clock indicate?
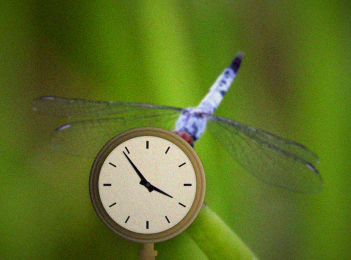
3:54
